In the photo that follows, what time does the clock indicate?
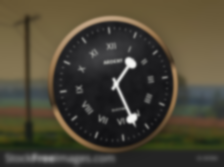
1:27
